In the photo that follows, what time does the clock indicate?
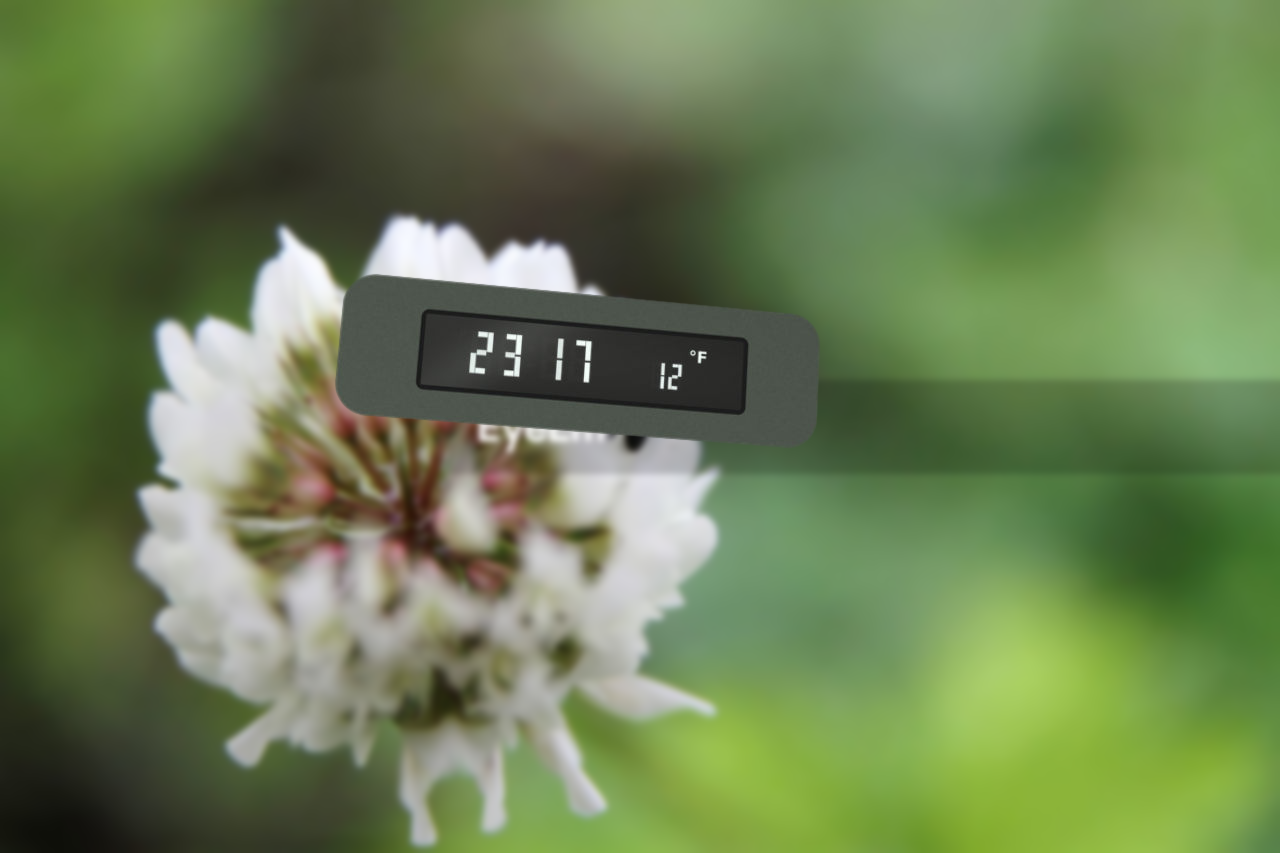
23:17
